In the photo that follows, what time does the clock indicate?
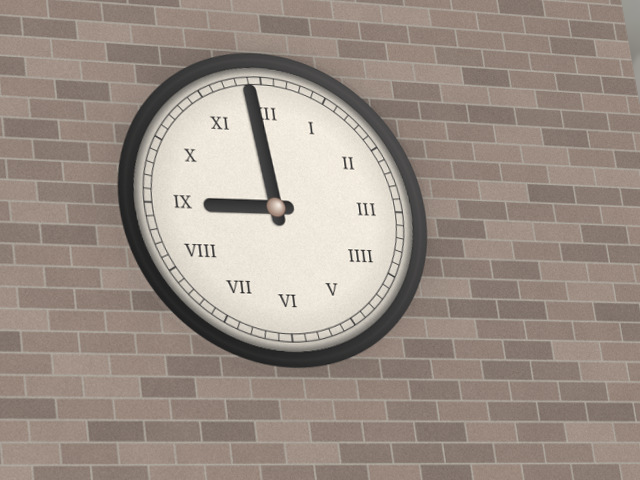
8:59
